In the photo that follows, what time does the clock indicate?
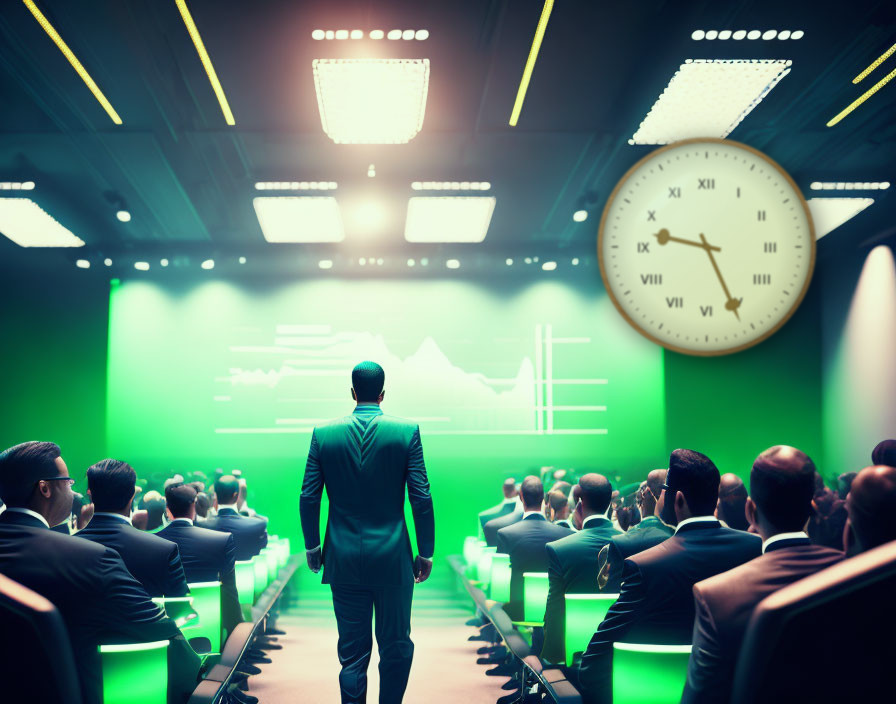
9:26
